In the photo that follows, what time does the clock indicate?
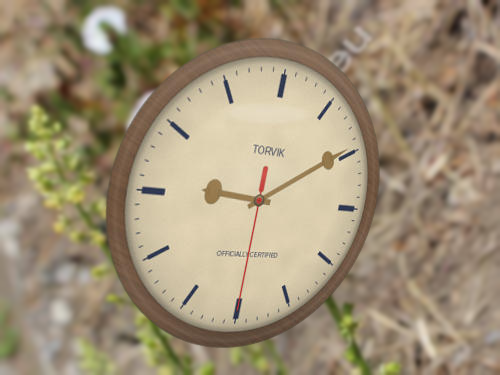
9:09:30
